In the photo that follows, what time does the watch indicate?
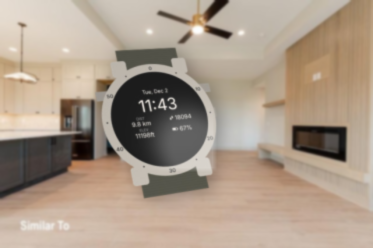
11:43
